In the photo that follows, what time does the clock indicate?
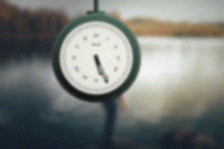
5:26
